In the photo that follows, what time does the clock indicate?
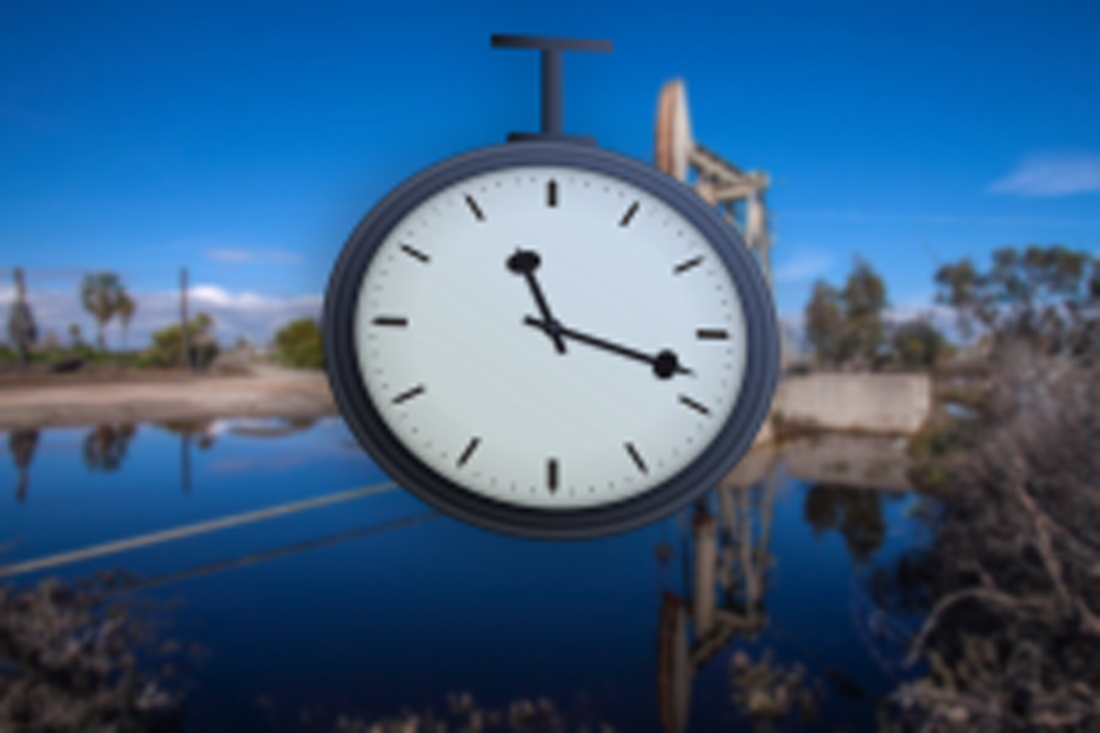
11:18
